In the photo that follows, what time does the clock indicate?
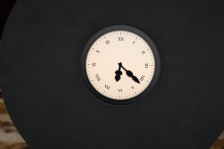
6:22
